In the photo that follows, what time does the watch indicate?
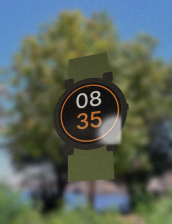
8:35
